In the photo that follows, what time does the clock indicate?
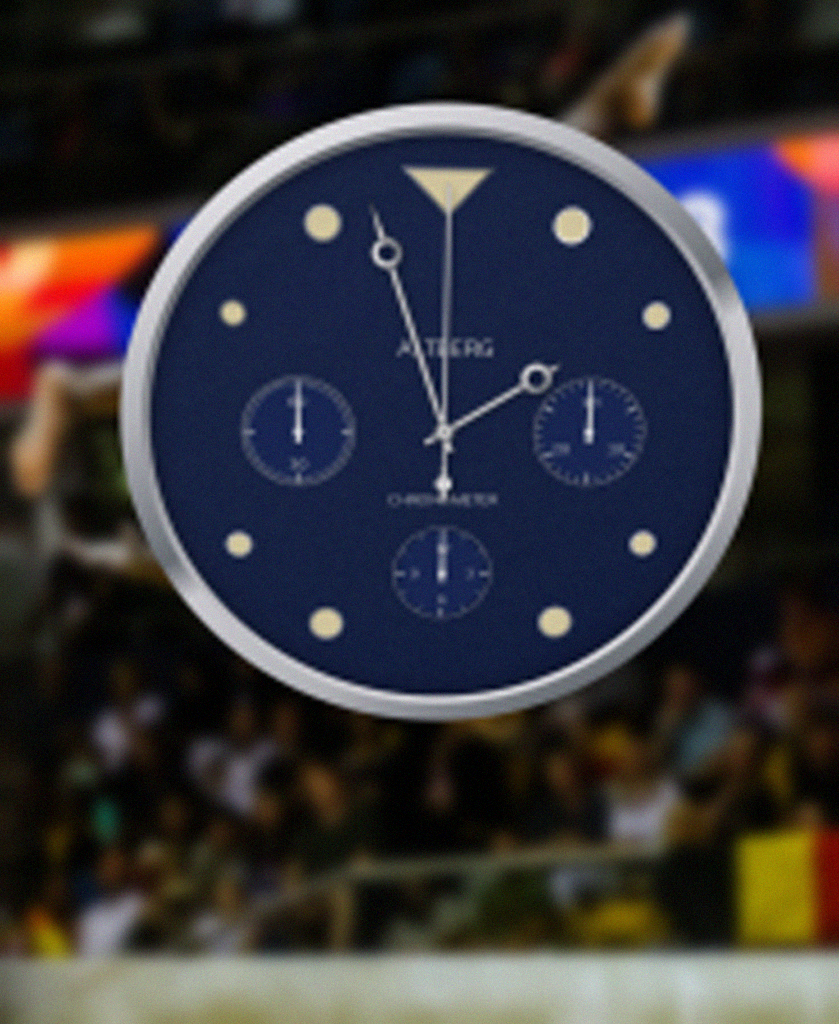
1:57
